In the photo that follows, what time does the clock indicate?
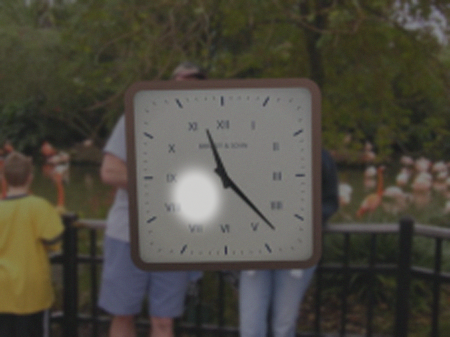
11:23
